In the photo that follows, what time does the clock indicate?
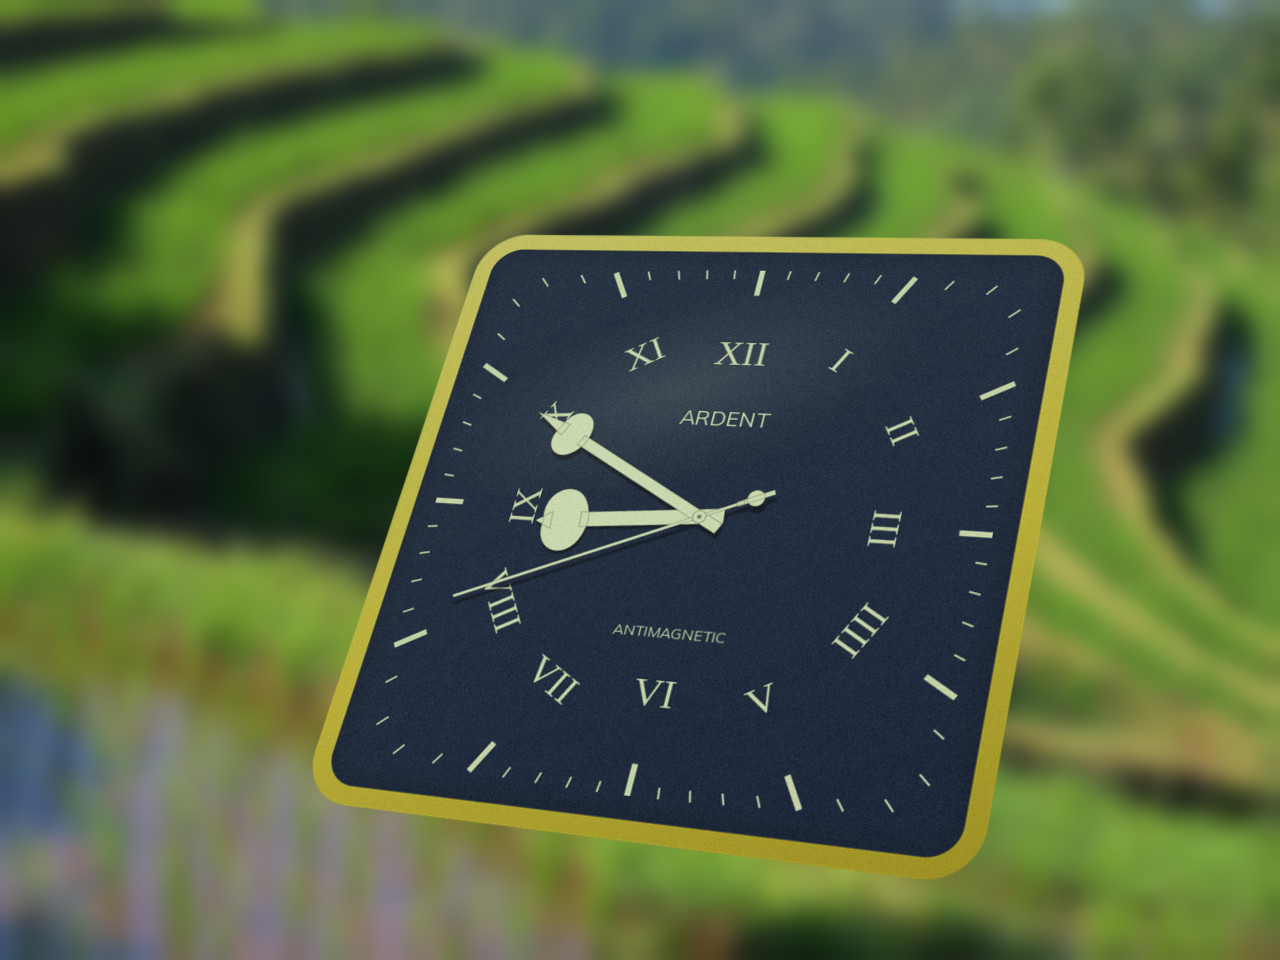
8:49:41
